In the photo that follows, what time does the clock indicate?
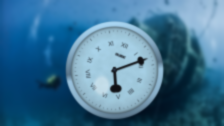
5:08
